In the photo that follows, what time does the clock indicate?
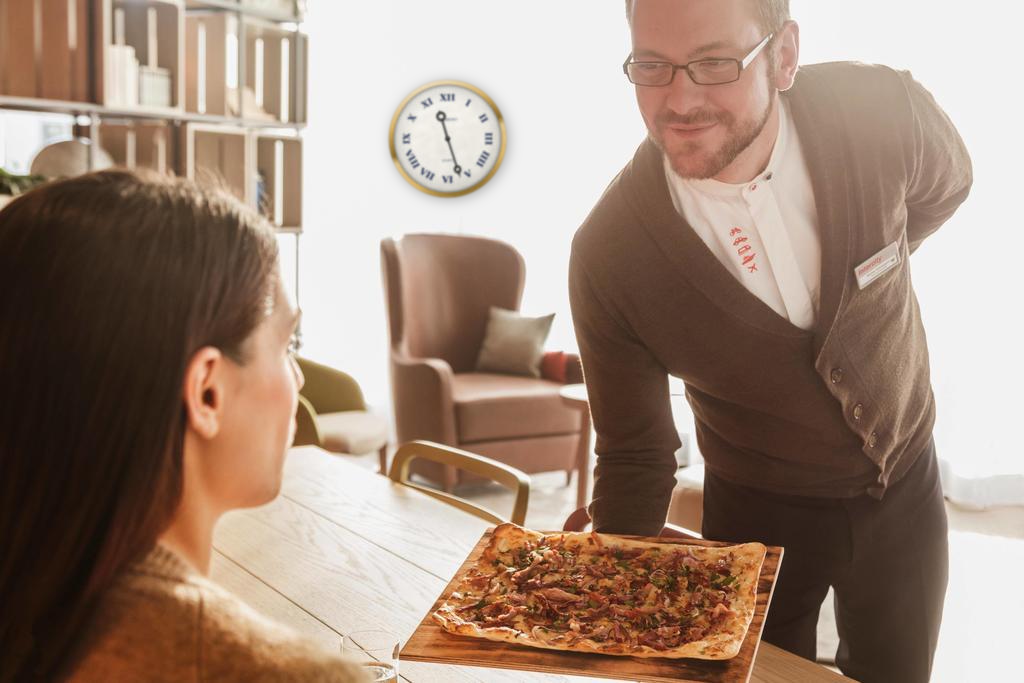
11:27
